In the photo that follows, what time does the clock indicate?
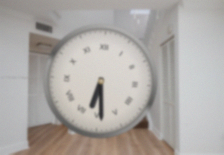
6:29
